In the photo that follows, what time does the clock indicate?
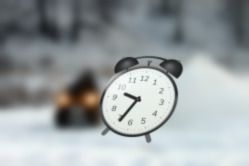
9:34
